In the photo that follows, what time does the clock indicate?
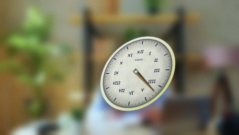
4:22
